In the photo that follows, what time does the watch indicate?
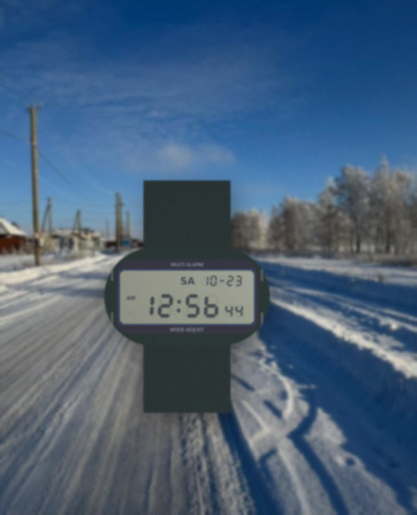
12:56:44
